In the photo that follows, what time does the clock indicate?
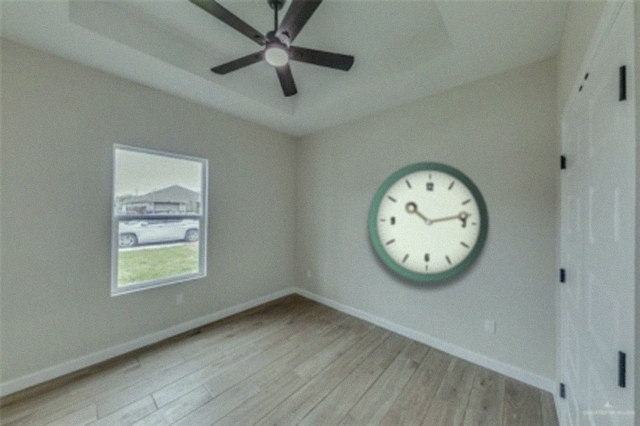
10:13
